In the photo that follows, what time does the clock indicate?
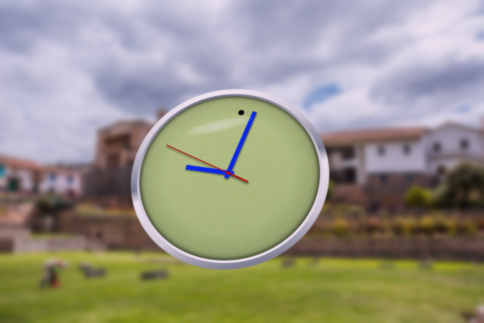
9:01:48
